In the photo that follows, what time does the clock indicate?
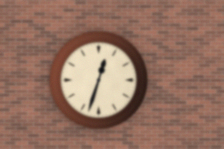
12:33
